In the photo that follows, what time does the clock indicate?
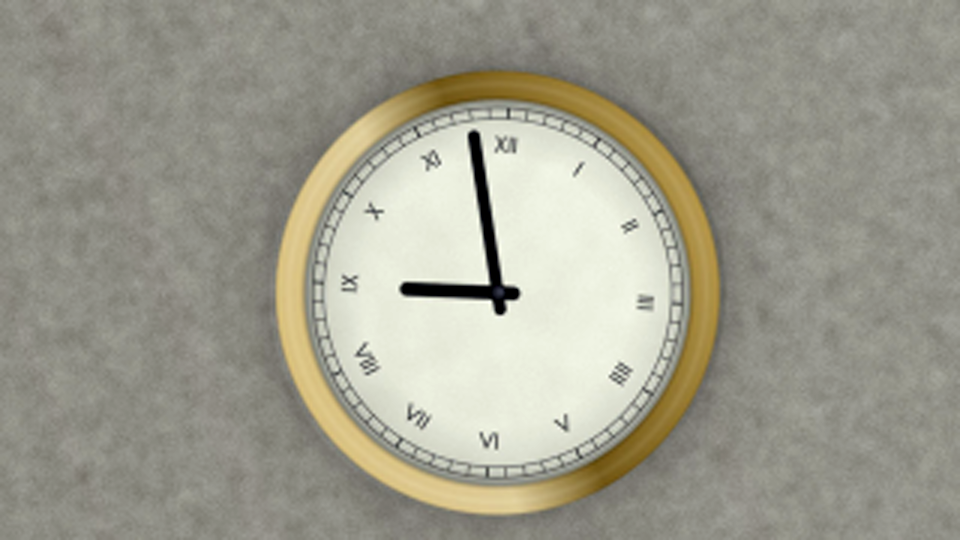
8:58
